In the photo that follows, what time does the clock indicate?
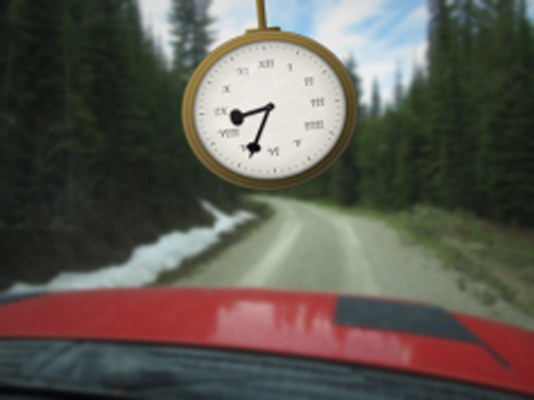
8:34
